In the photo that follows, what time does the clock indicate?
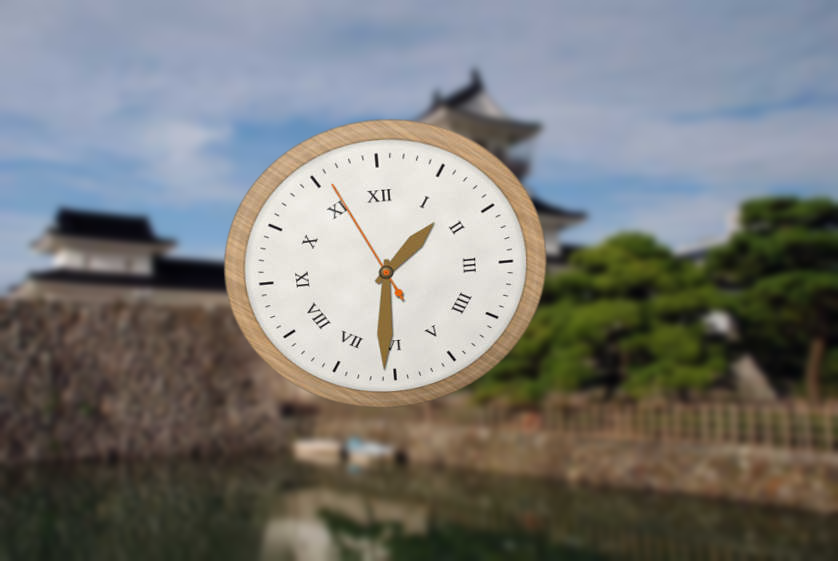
1:30:56
